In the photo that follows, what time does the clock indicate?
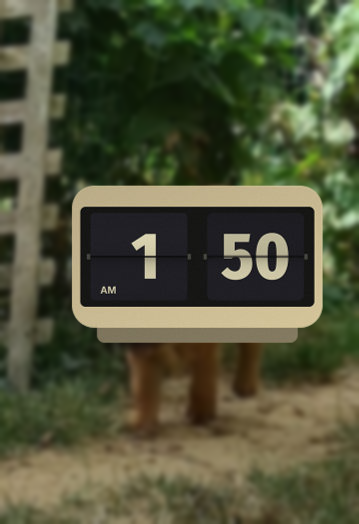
1:50
